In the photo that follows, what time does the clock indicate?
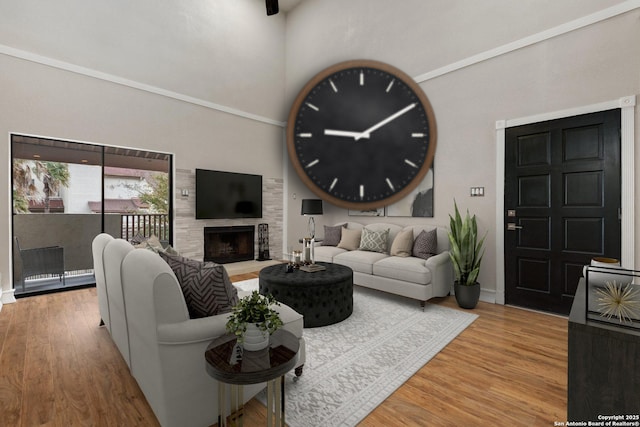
9:10
